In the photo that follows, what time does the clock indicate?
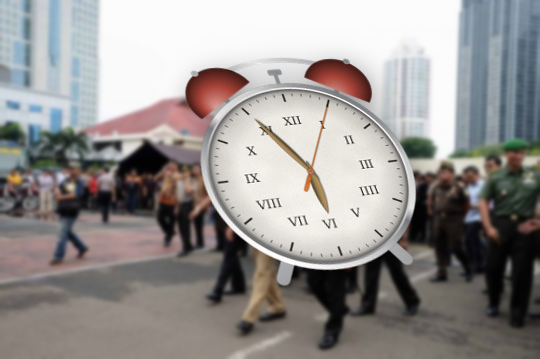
5:55:05
